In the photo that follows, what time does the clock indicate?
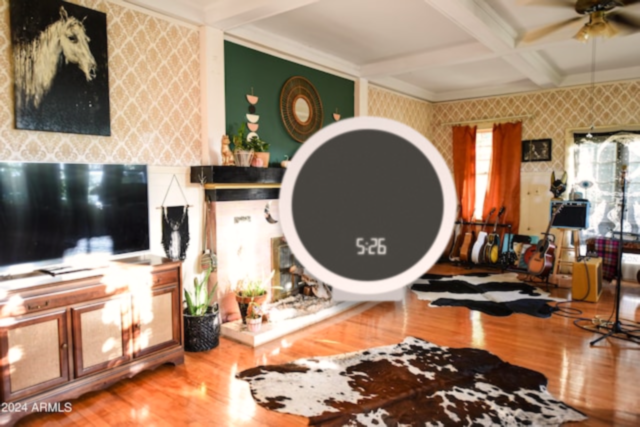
5:26
